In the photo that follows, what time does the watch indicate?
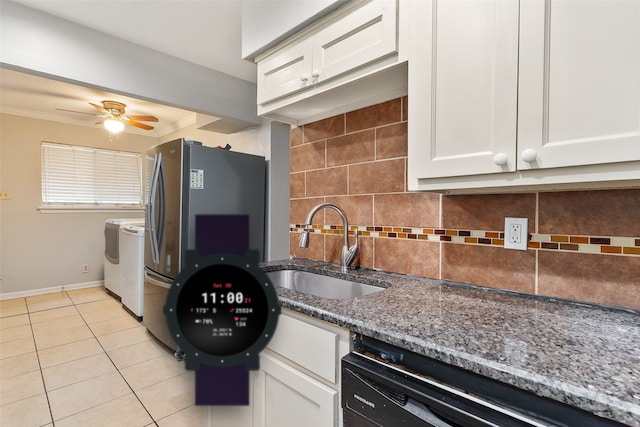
11:00
